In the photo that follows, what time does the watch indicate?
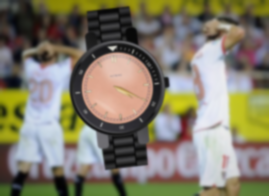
4:20
